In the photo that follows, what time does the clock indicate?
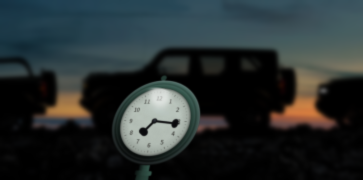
7:16
